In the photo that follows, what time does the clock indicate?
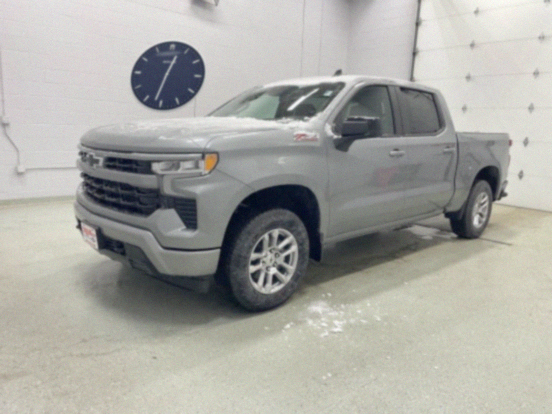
12:32
